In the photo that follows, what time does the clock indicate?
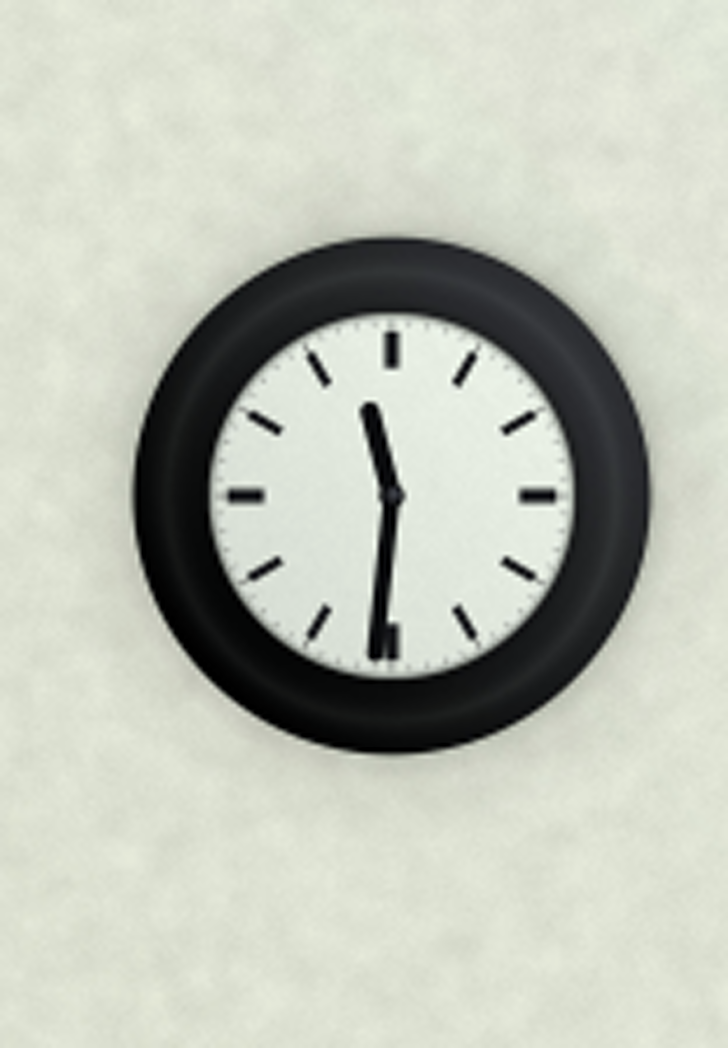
11:31
